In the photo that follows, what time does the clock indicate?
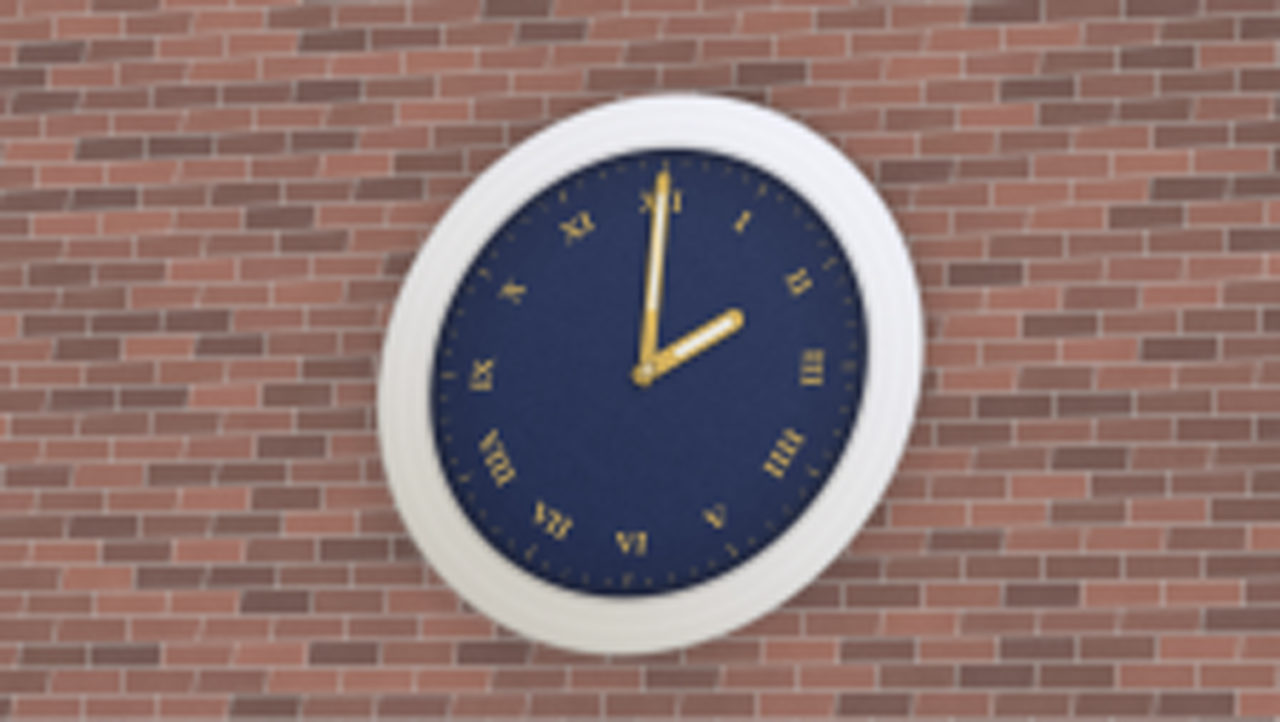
2:00
